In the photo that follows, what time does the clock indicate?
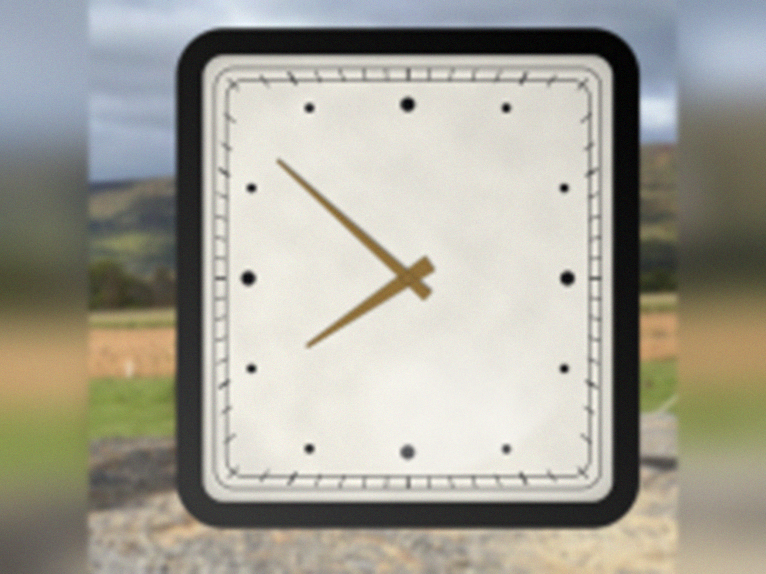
7:52
